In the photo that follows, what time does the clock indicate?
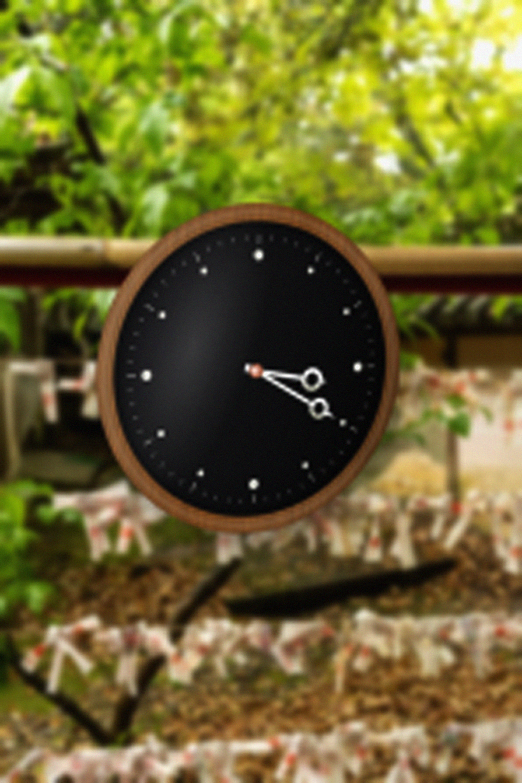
3:20
